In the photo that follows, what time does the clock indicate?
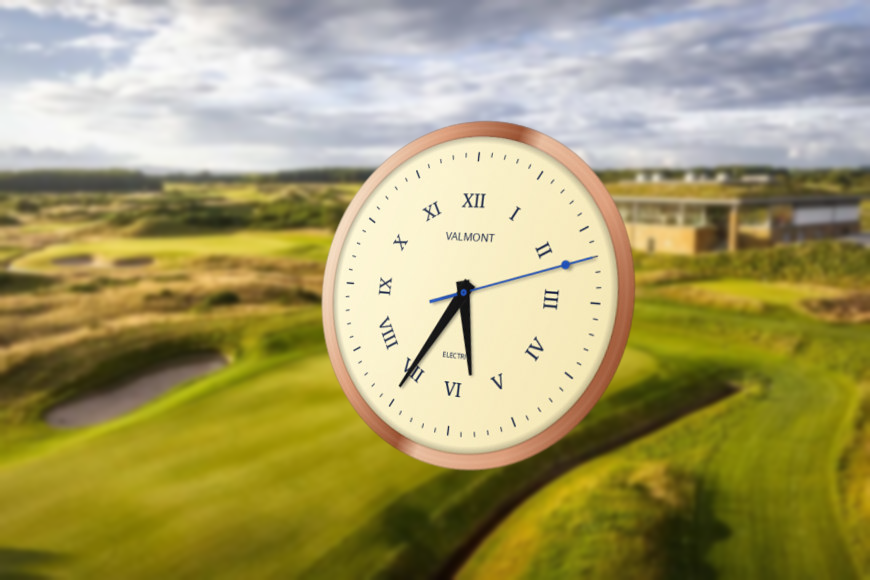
5:35:12
